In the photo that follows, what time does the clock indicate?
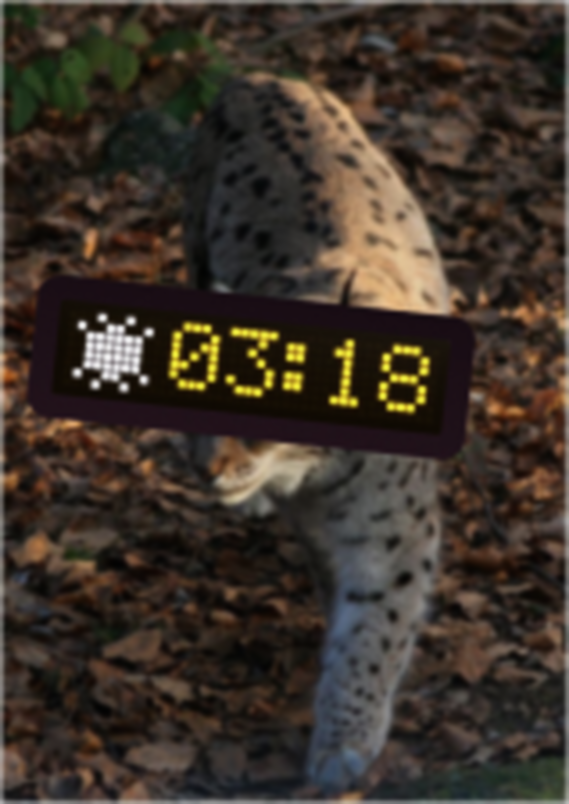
3:18
